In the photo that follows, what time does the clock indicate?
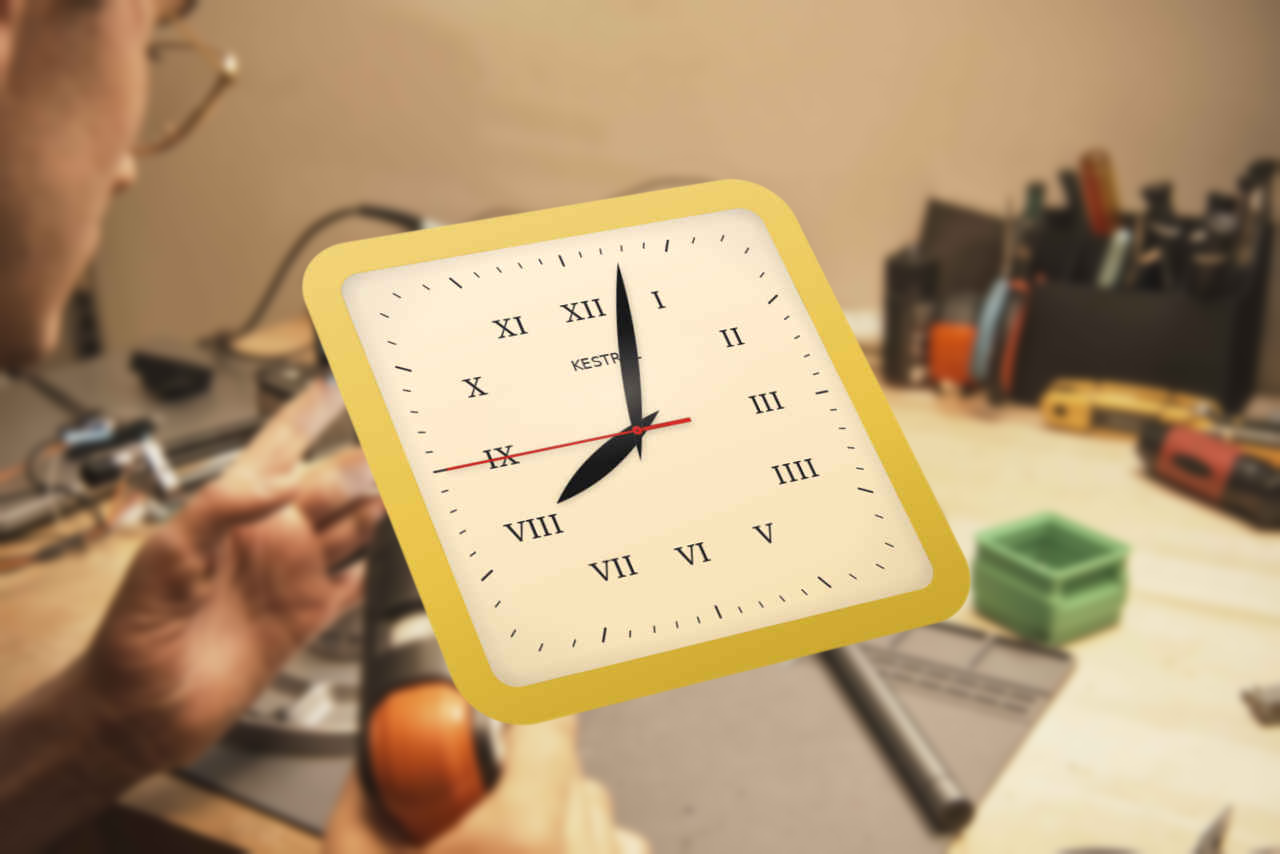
8:02:45
